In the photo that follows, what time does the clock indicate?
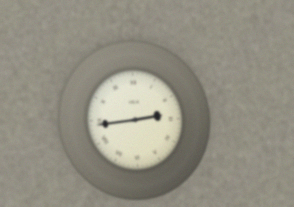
2:44
